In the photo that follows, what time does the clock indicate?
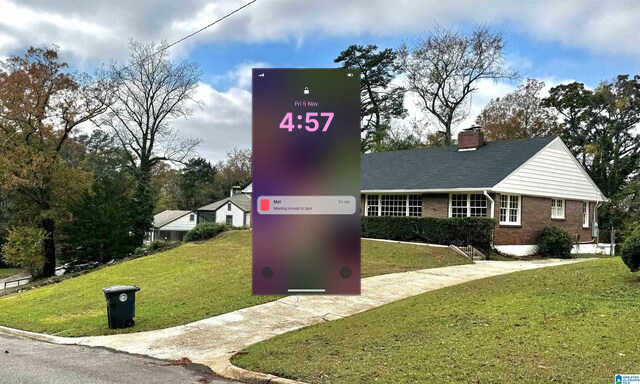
4:57
